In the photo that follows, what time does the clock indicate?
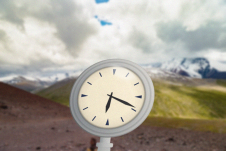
6:19
